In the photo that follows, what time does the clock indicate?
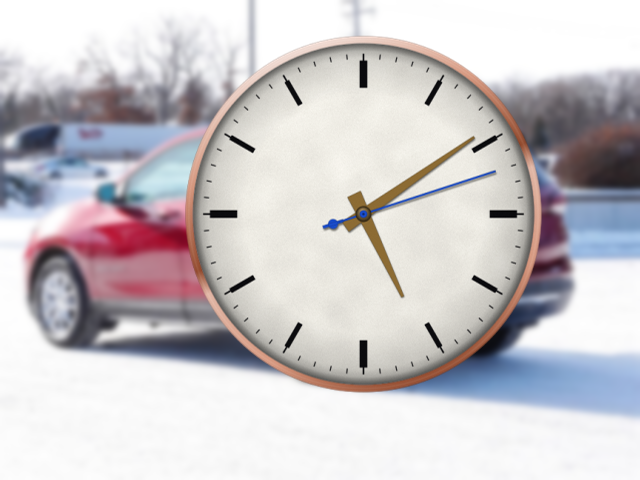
5:09:12
